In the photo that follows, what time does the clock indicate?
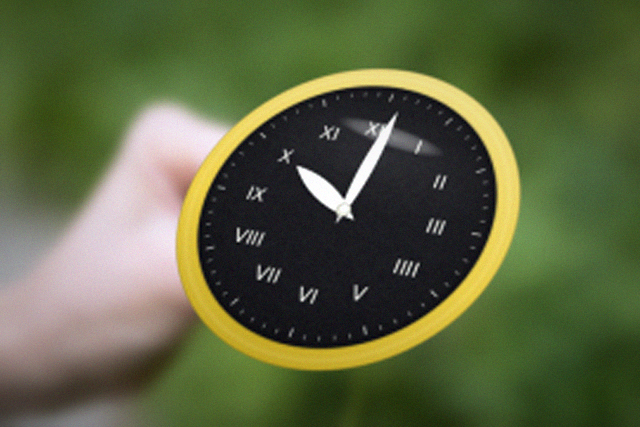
10:01
